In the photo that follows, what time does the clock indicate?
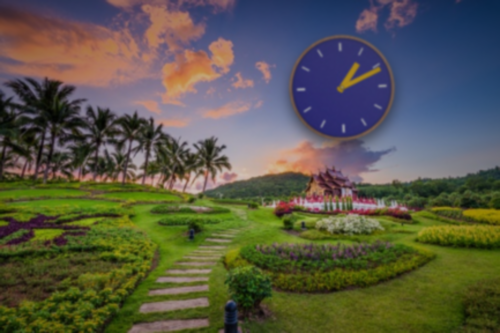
1:11
